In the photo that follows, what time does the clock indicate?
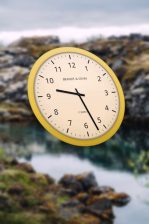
9:27
